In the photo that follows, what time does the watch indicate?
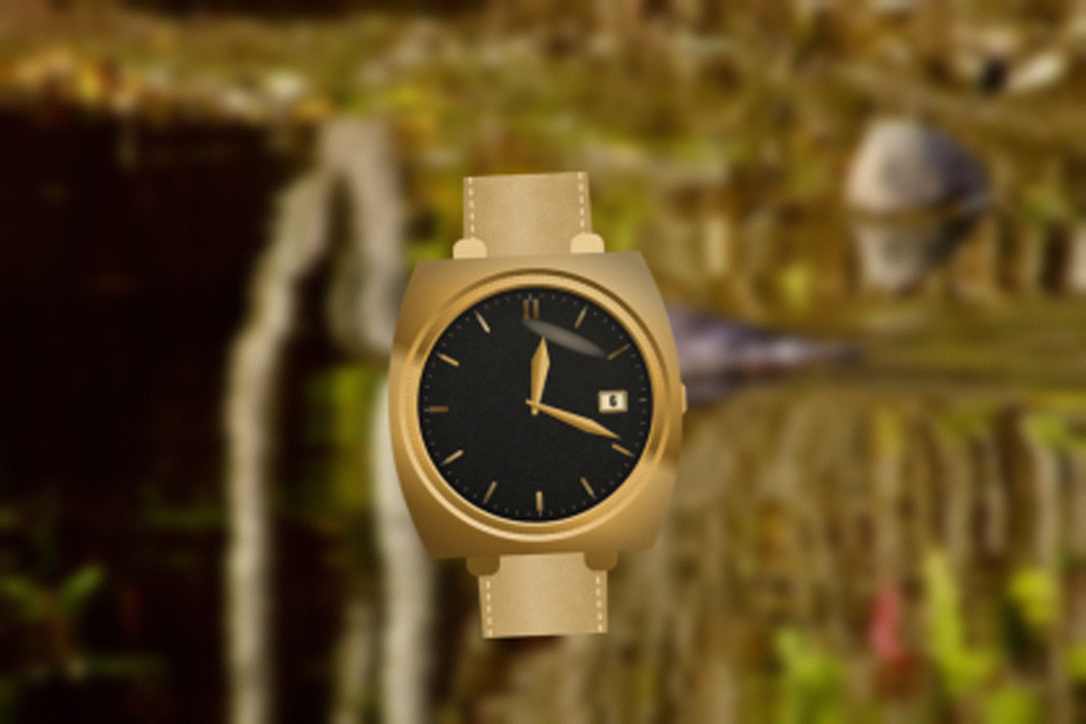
12:19
